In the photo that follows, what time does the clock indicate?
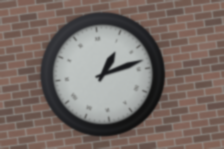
1:13
